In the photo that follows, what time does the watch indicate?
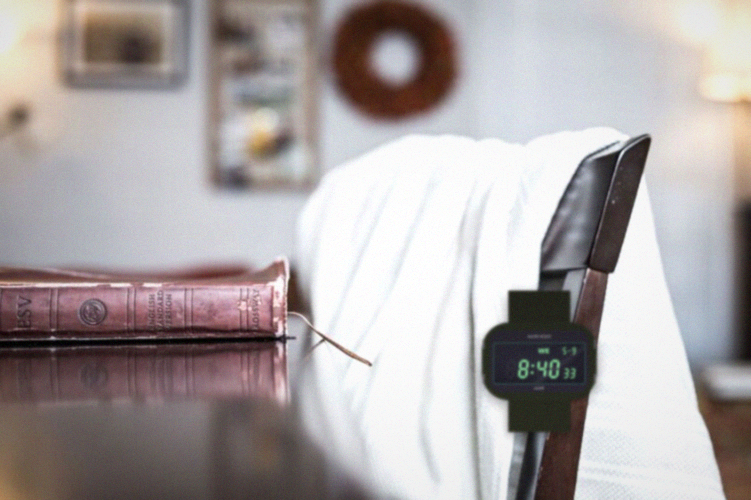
8:40
